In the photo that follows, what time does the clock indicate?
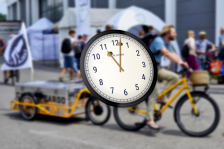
11:02
